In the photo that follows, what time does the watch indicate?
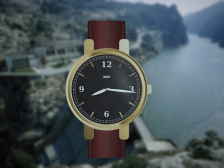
8:16
